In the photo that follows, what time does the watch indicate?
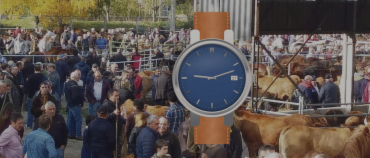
9:12
